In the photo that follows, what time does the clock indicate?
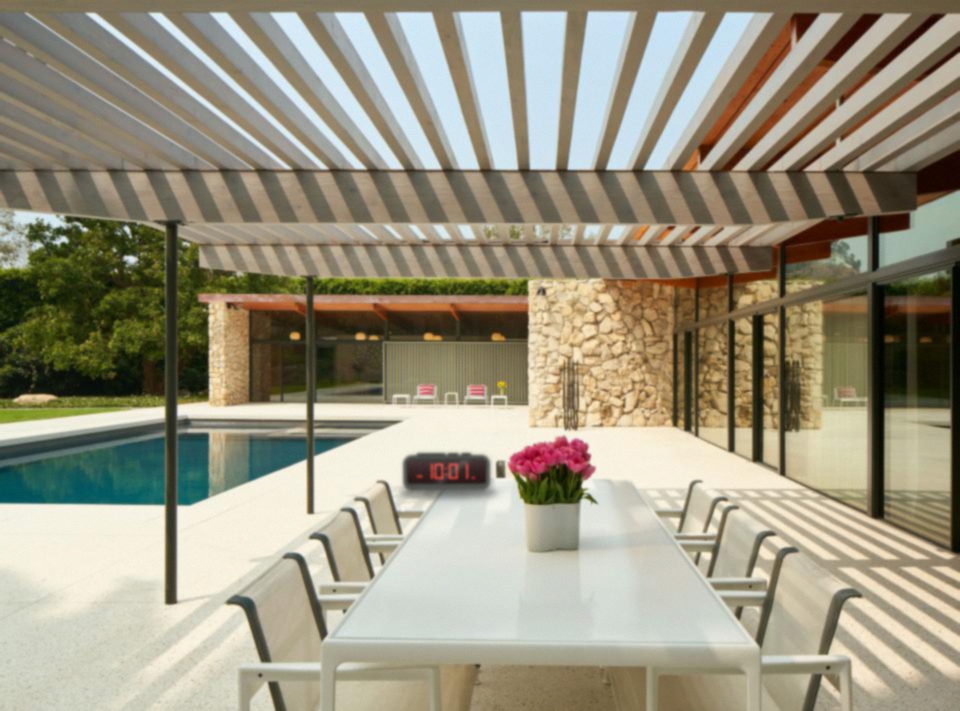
10:01
